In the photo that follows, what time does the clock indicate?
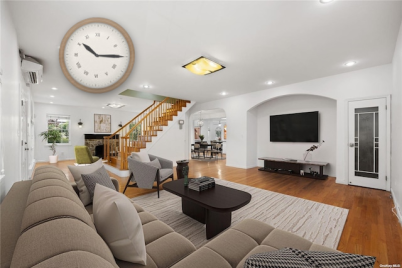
10:15
